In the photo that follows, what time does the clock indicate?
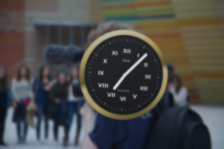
7:07
